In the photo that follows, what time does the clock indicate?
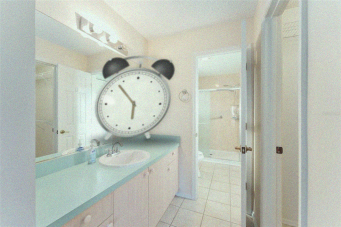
5:53
